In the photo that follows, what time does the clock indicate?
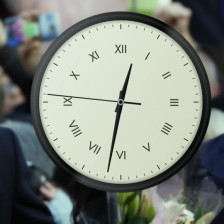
12:31:46
